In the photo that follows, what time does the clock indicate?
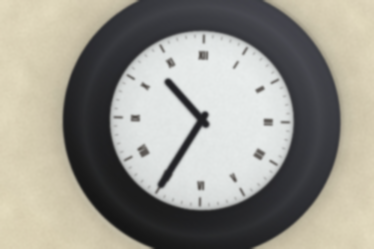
10:35
